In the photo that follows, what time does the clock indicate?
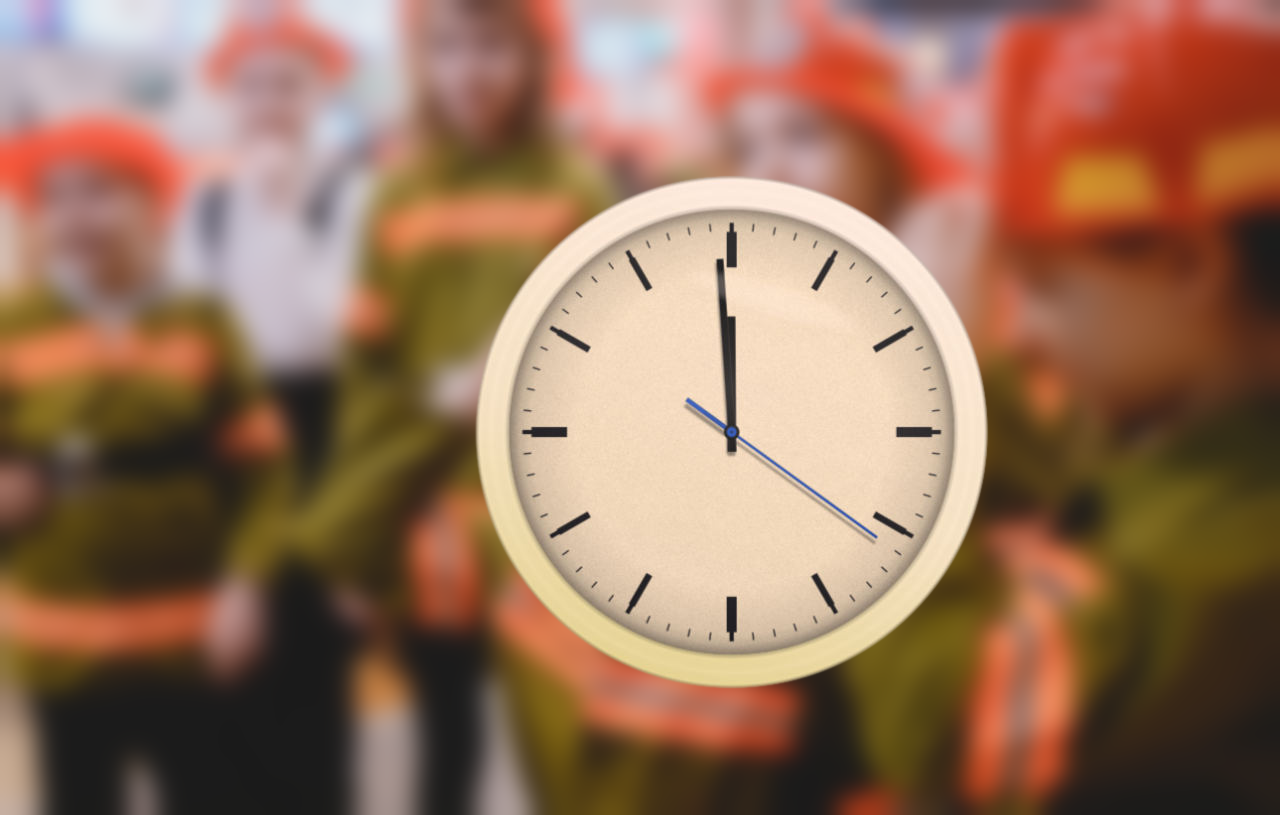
11:59:21
